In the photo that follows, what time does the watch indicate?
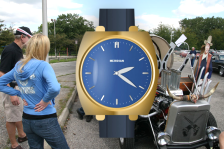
2:21
